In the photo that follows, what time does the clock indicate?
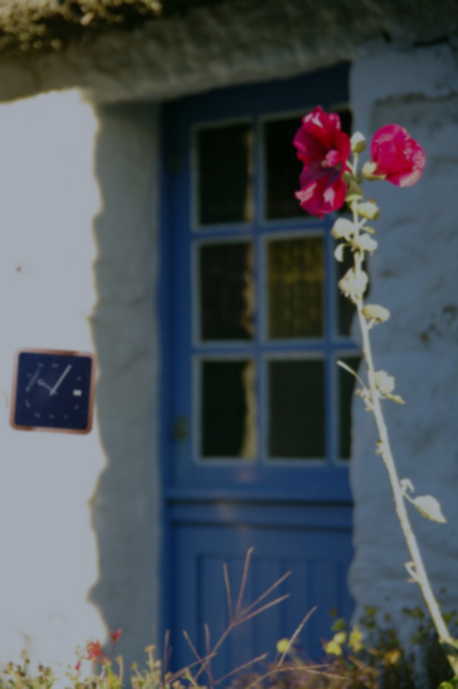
10:05
